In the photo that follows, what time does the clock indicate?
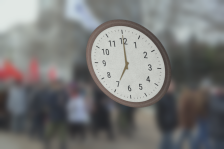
7:00
